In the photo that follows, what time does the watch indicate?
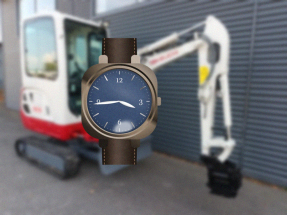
3:44
